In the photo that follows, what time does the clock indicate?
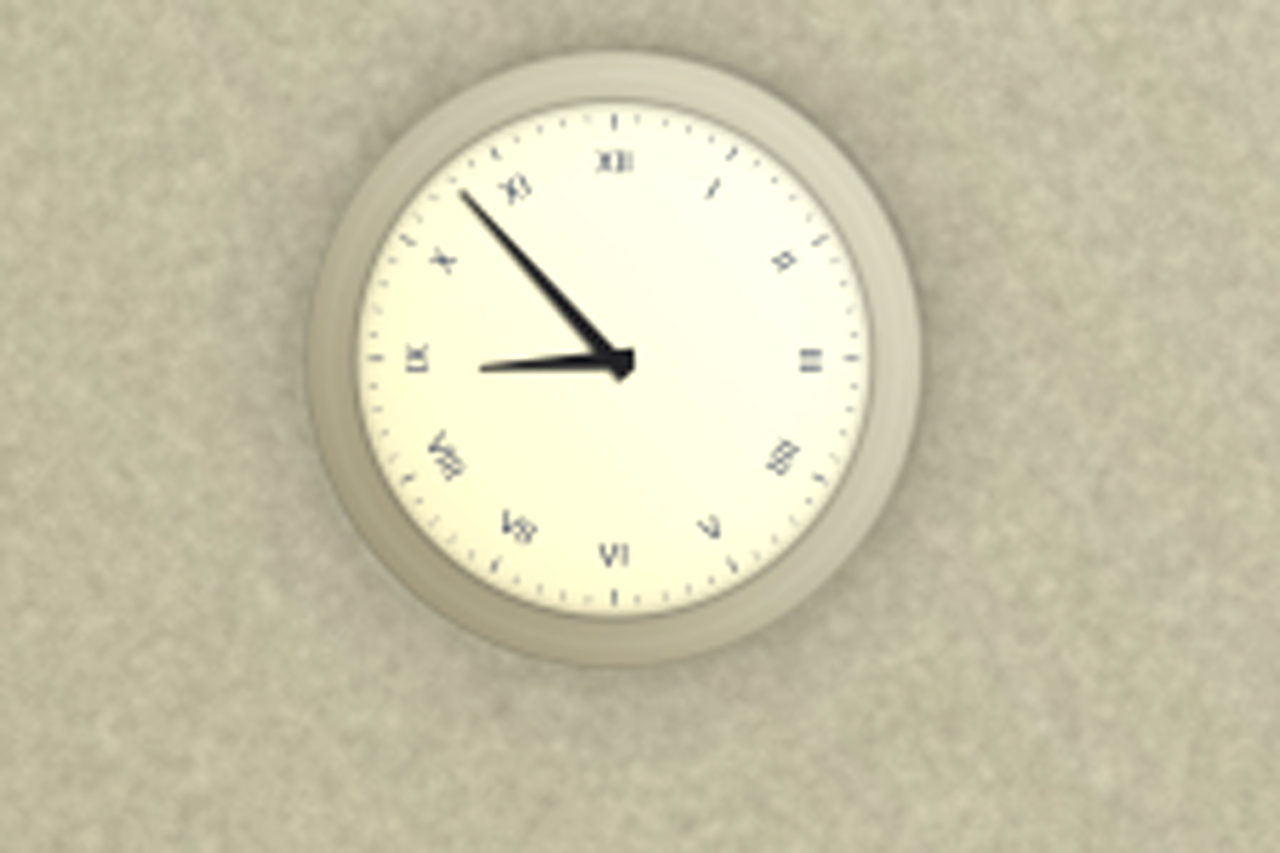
8:53
